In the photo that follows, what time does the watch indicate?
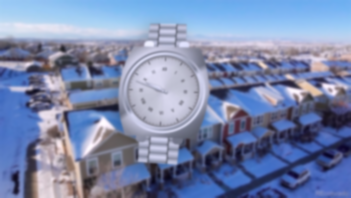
9:48
